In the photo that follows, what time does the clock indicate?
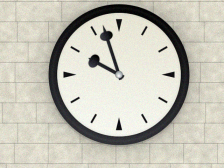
9:57
